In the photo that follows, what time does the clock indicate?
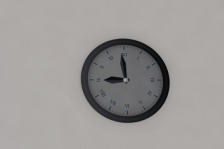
8:59
